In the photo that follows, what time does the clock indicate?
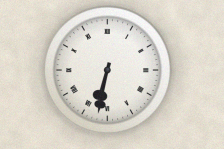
6:32
